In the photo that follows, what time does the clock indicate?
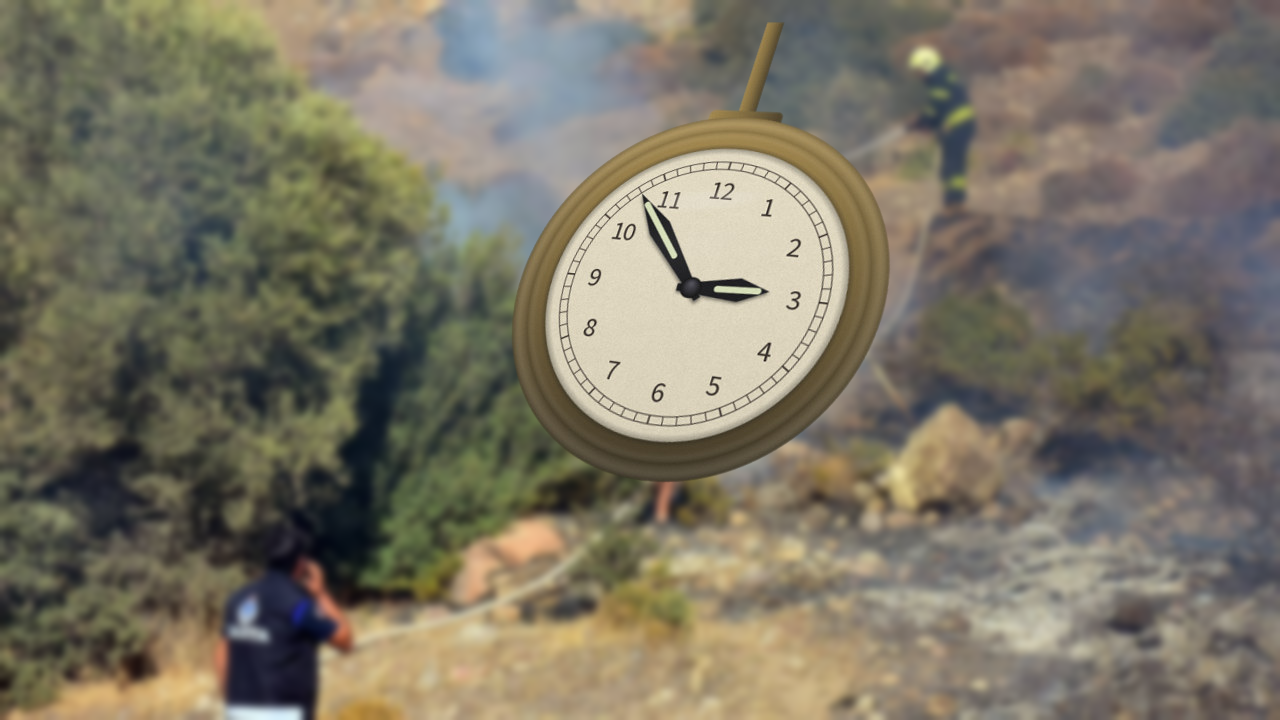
2:53
